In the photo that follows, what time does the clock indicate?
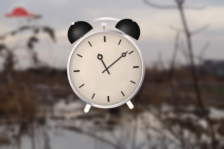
11:09
